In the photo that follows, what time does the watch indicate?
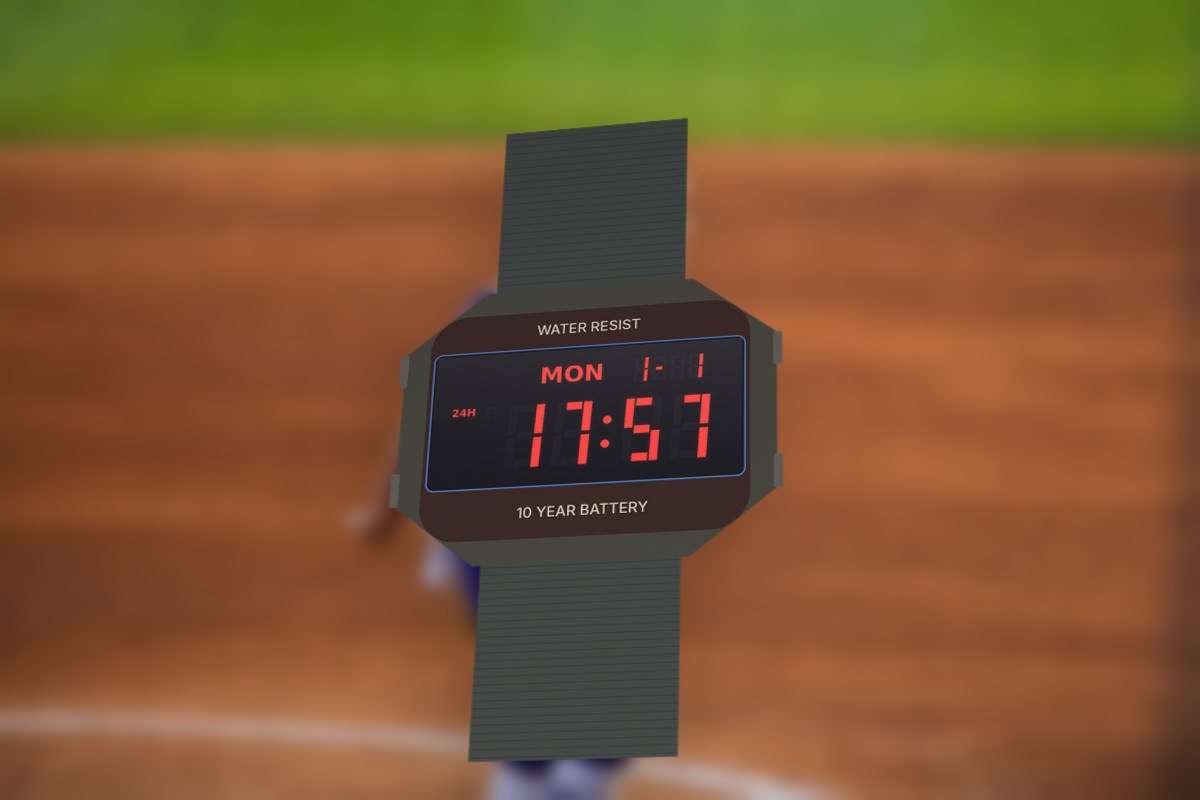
17:57
